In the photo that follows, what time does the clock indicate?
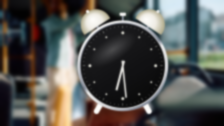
6:29
